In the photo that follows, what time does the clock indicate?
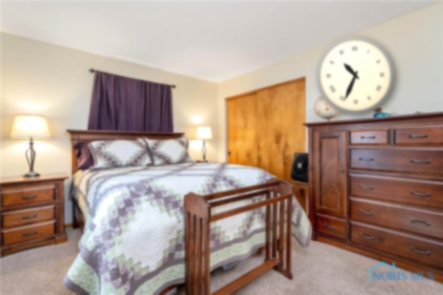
10:34
